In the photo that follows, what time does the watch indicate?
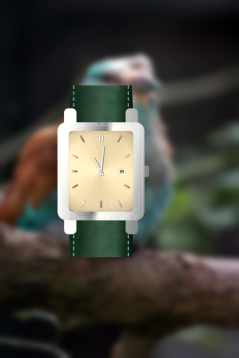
11:01
